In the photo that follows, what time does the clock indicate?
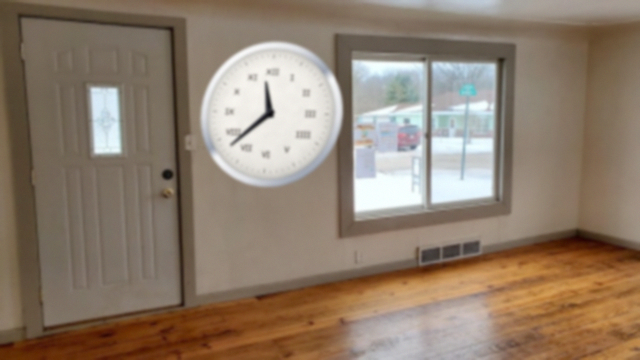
11:38
